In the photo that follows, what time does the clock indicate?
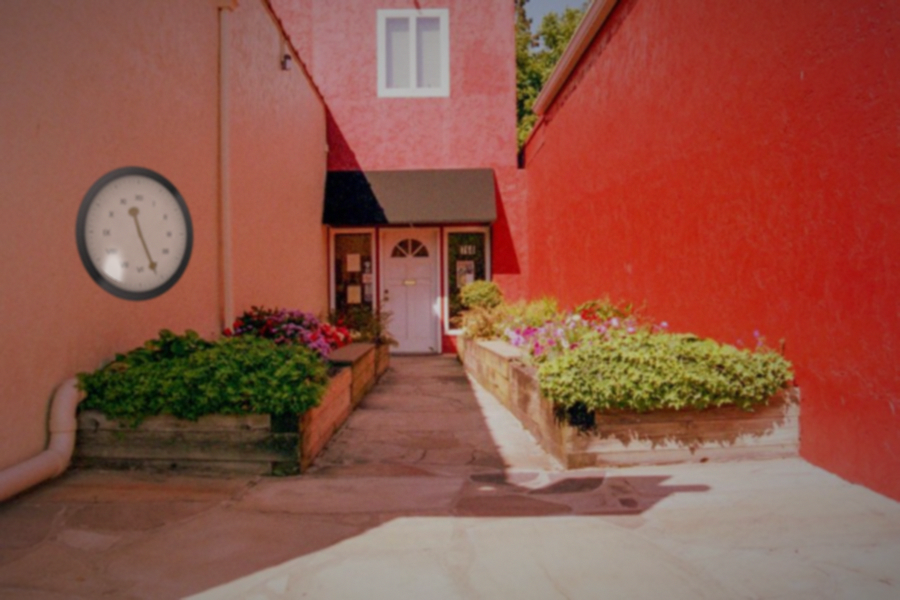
11:26
